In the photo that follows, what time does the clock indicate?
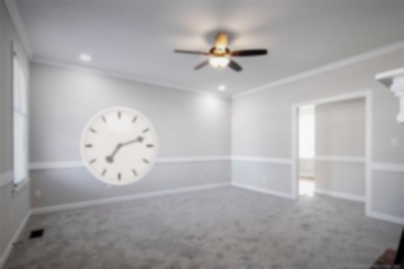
7:12
